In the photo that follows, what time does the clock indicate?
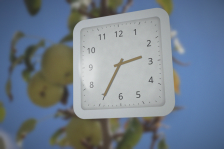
2:35
